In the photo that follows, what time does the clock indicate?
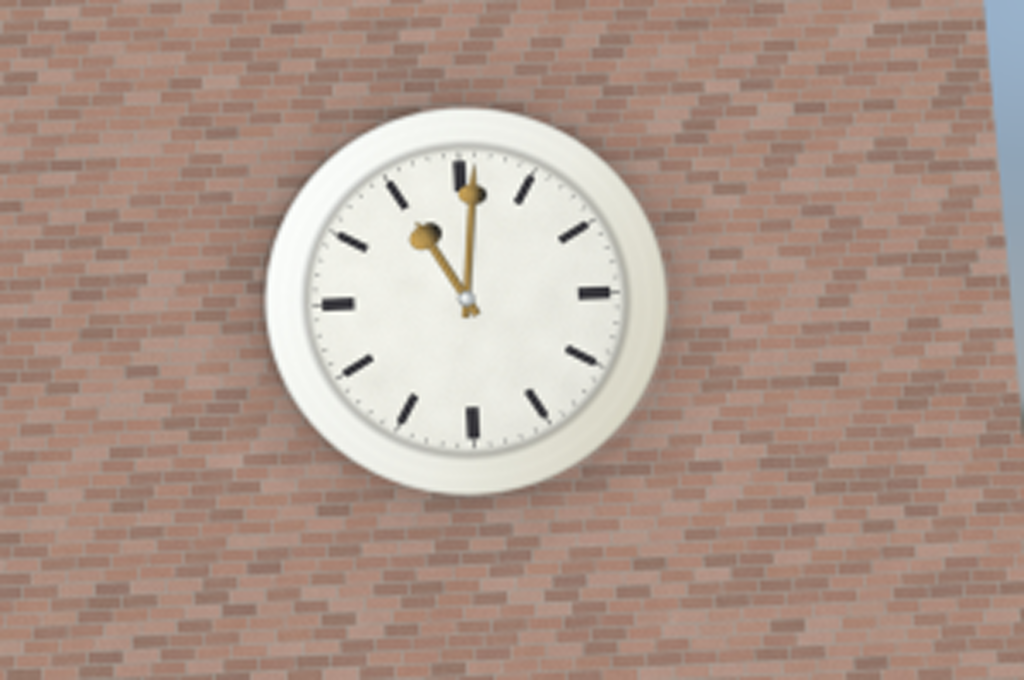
11:01
